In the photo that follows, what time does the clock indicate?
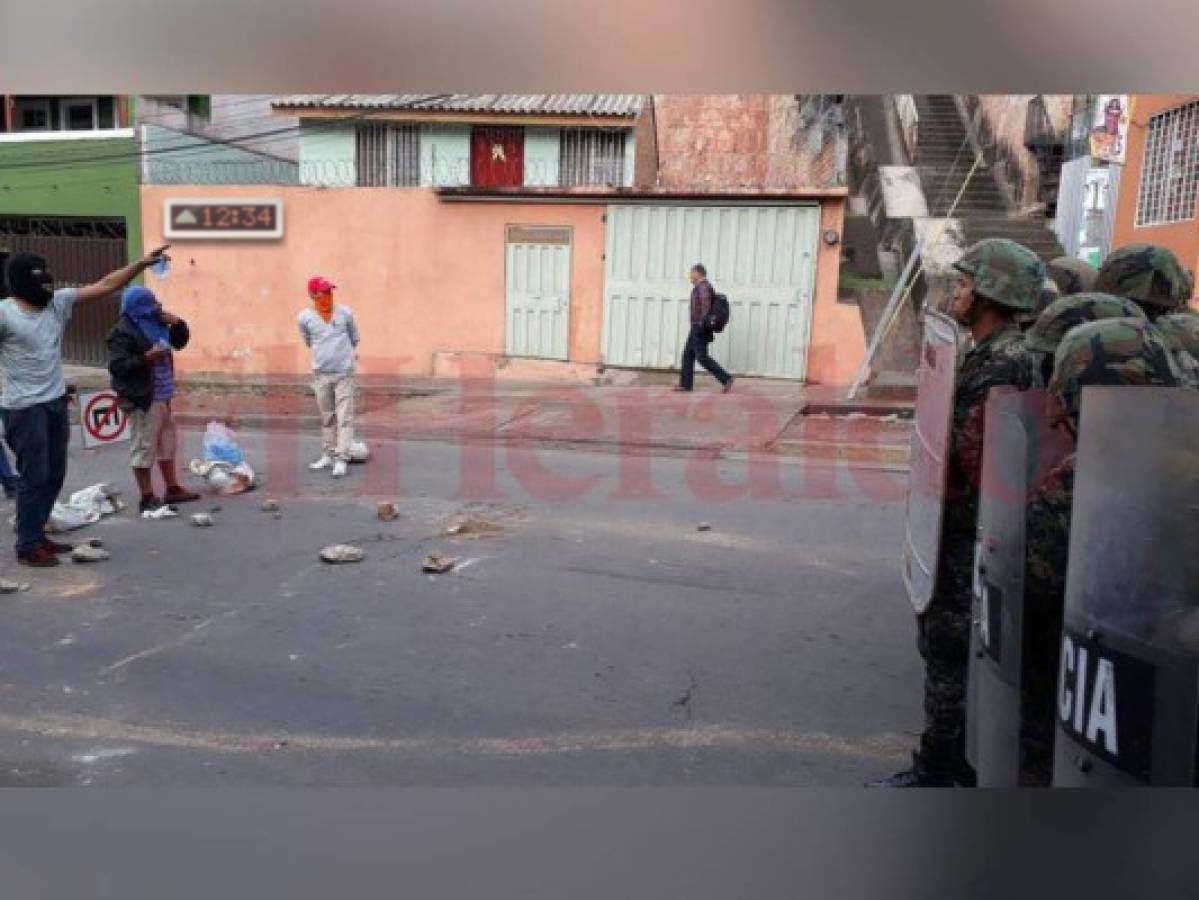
12:34
